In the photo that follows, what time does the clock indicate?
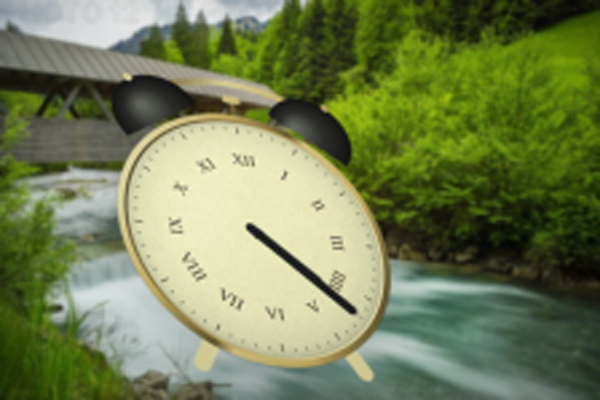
4:22
